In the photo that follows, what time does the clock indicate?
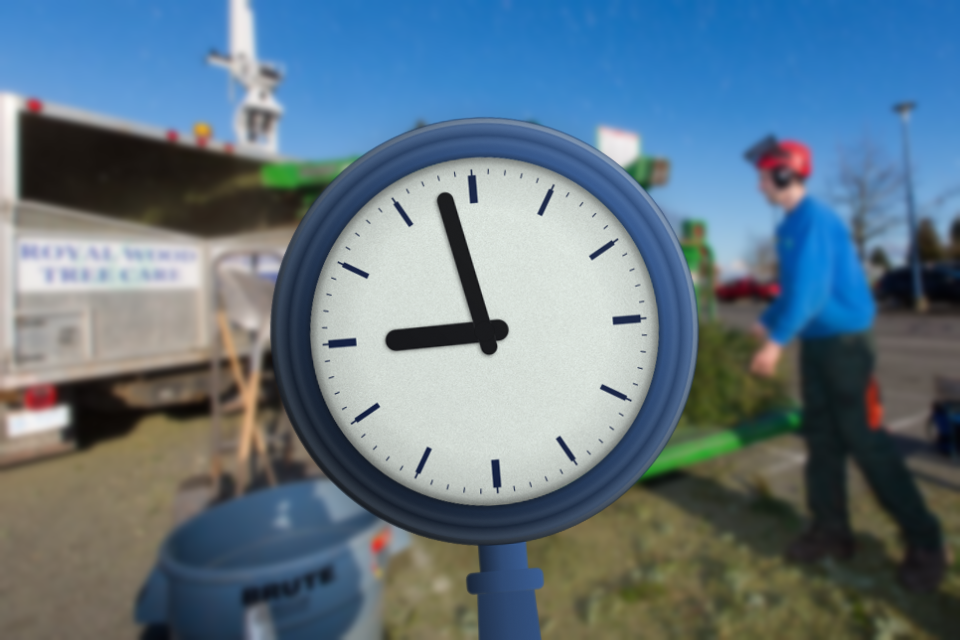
8:58
